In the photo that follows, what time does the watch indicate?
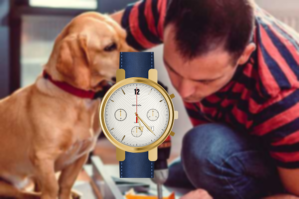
5:23
